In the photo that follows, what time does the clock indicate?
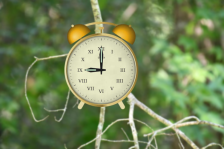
9:00
